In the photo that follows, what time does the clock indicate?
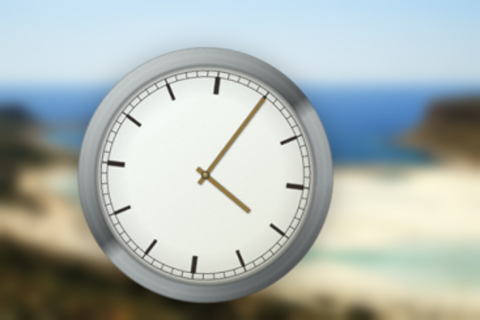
4:05
